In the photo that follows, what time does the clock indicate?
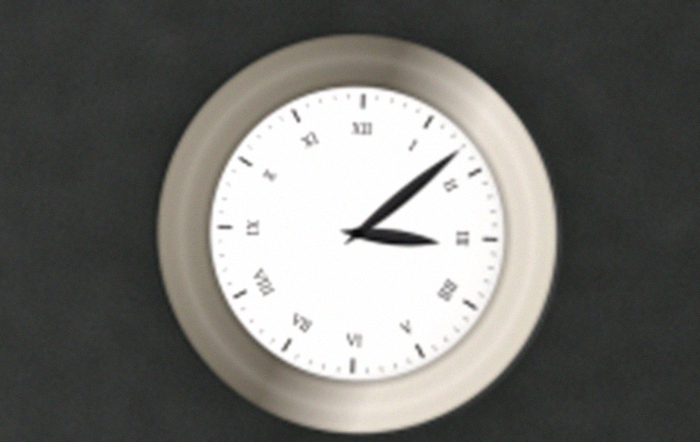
3:08
